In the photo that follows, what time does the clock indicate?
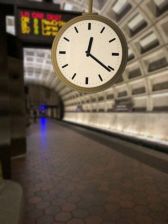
12:21
